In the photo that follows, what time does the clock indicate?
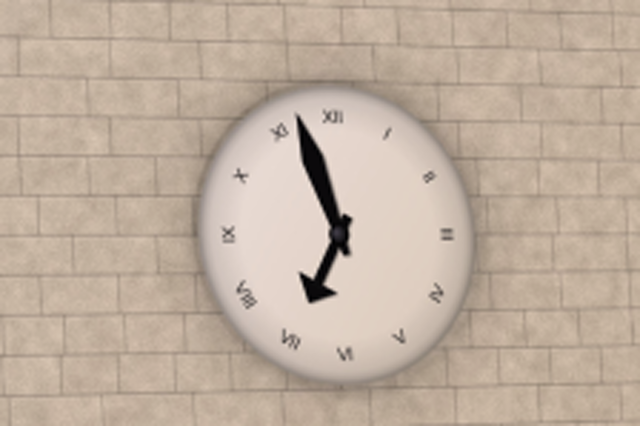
6:57
